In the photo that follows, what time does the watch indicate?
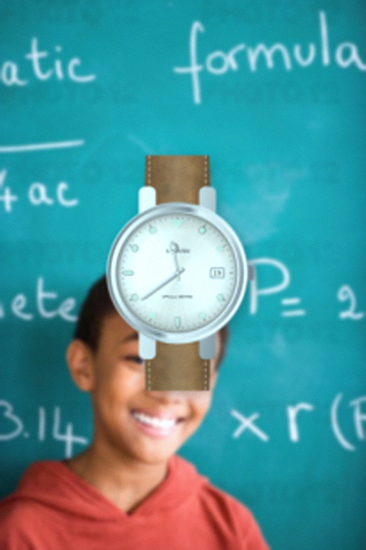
11:39
